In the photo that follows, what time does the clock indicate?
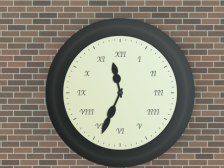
11:34
